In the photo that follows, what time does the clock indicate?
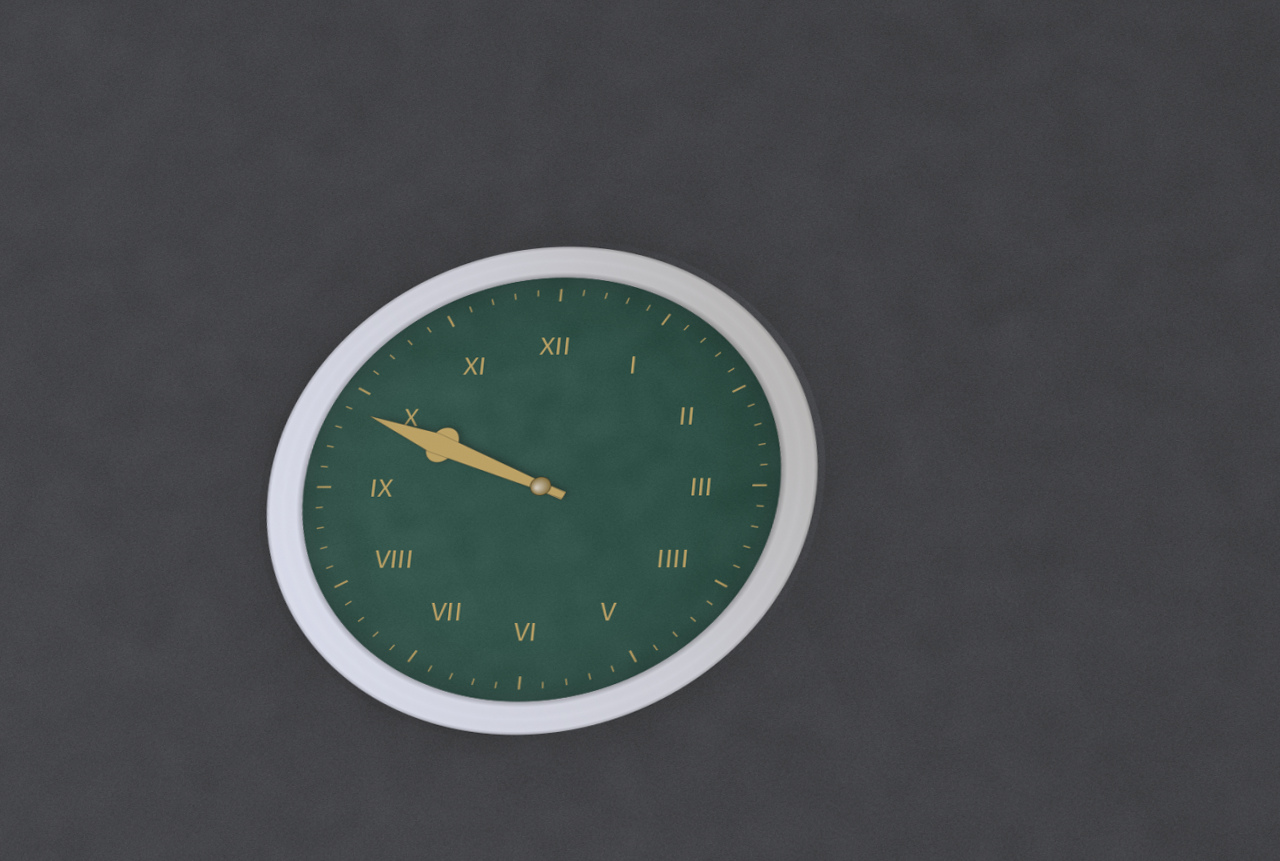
9:49
